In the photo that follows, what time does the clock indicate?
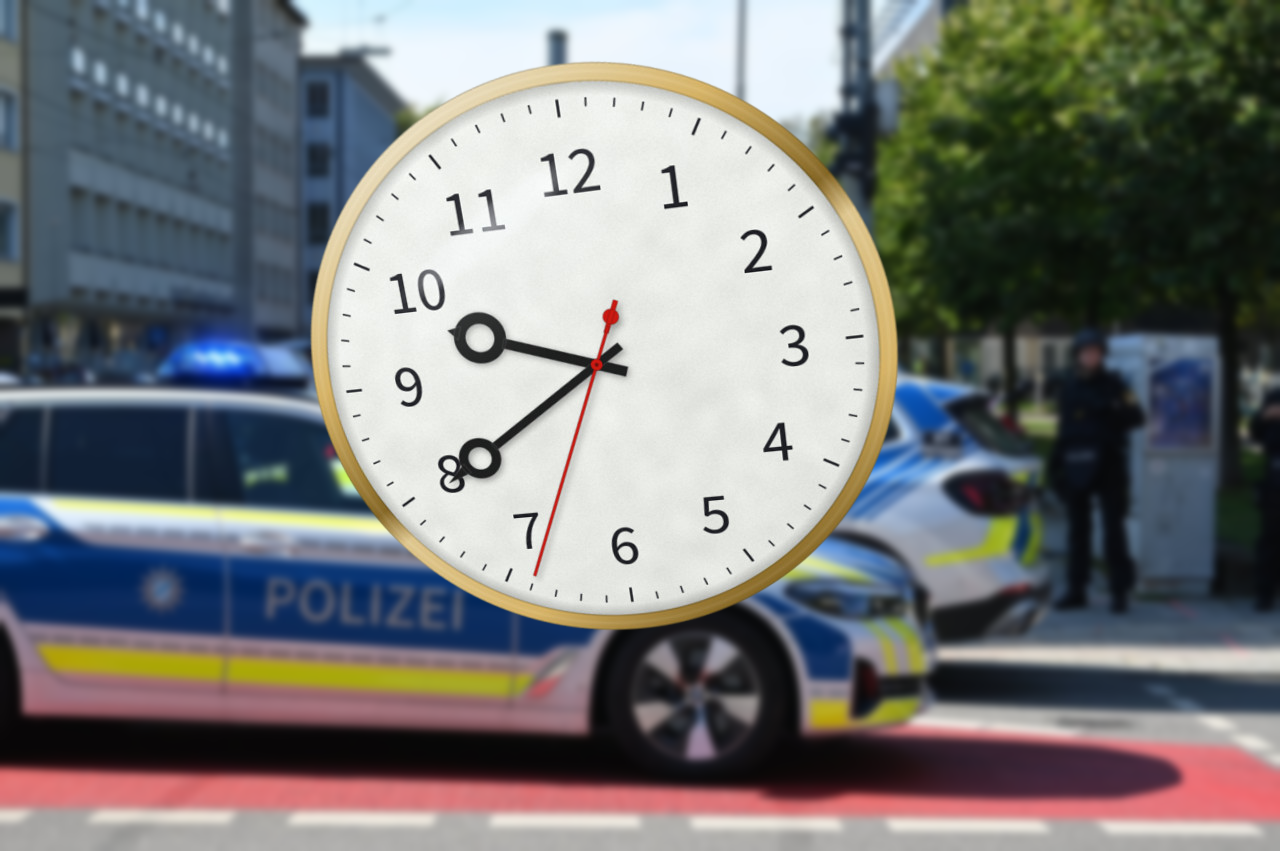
9:39:34
